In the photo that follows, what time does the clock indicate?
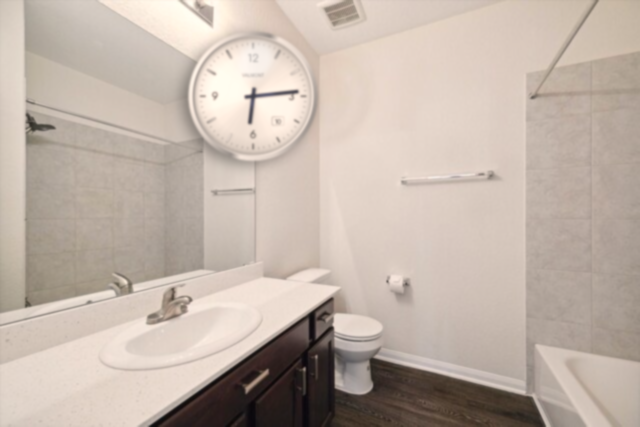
6:14
